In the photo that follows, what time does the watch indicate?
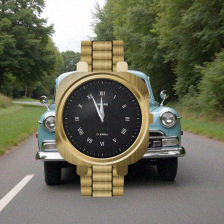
11:56
